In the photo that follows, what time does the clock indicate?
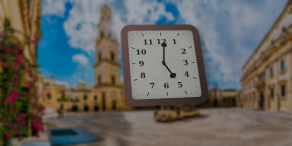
5:01
